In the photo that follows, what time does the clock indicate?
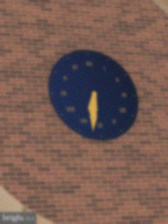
6:32
